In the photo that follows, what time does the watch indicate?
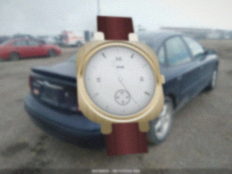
11:25
